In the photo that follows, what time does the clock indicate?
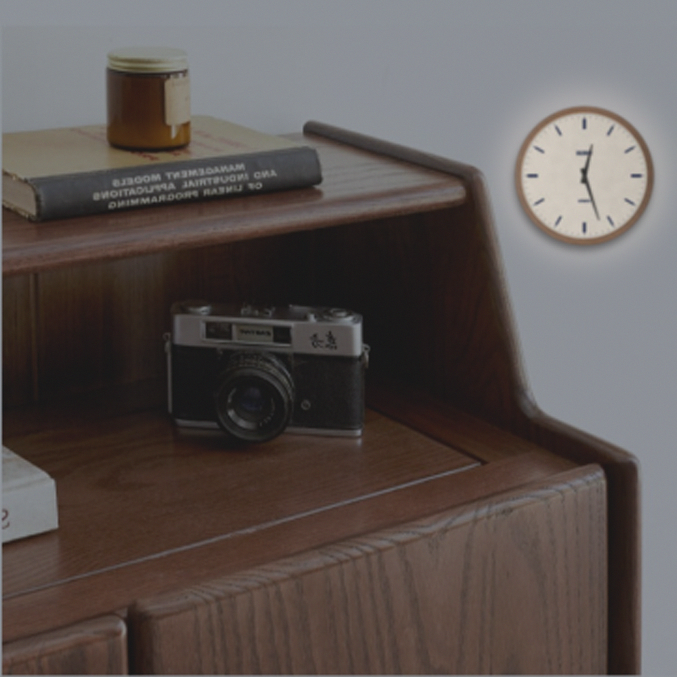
12:27
